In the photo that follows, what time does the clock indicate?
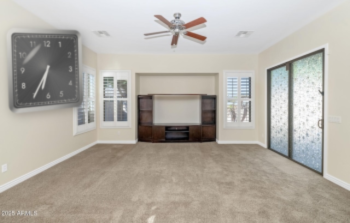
6:35
